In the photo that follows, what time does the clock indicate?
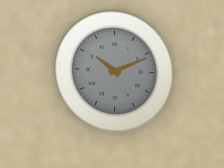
10:11
